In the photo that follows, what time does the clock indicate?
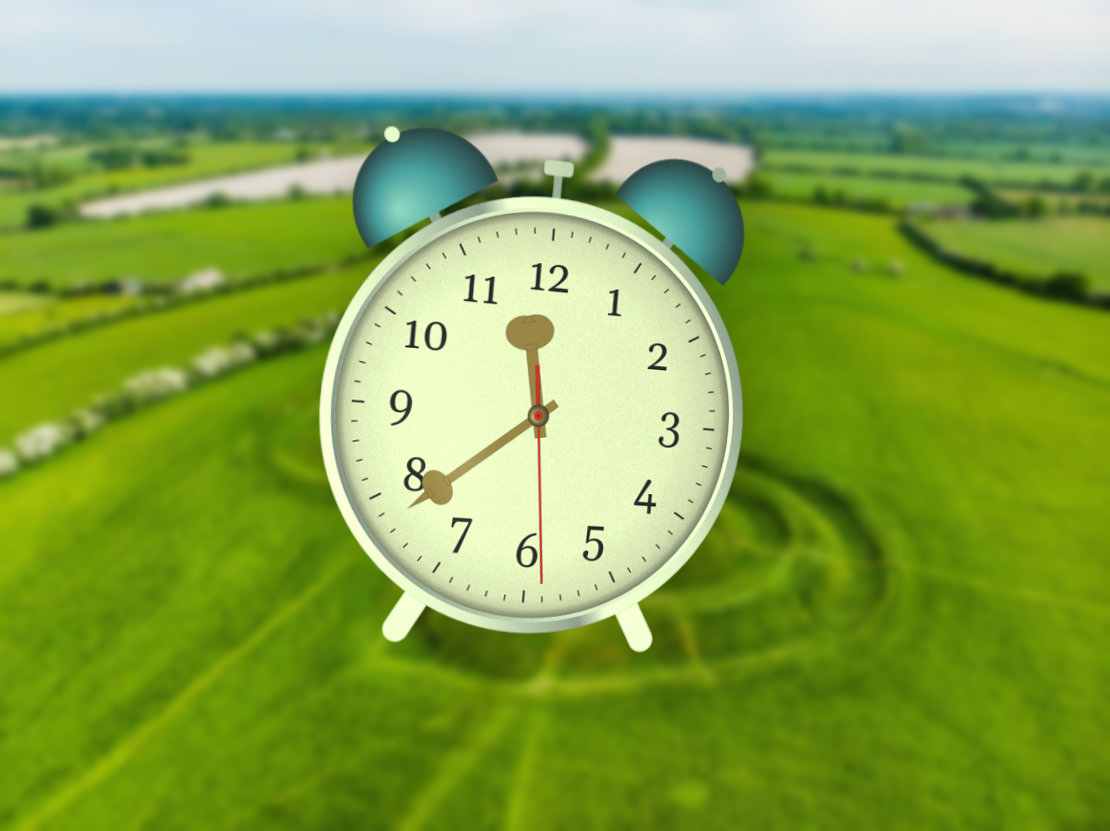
11:38:29
